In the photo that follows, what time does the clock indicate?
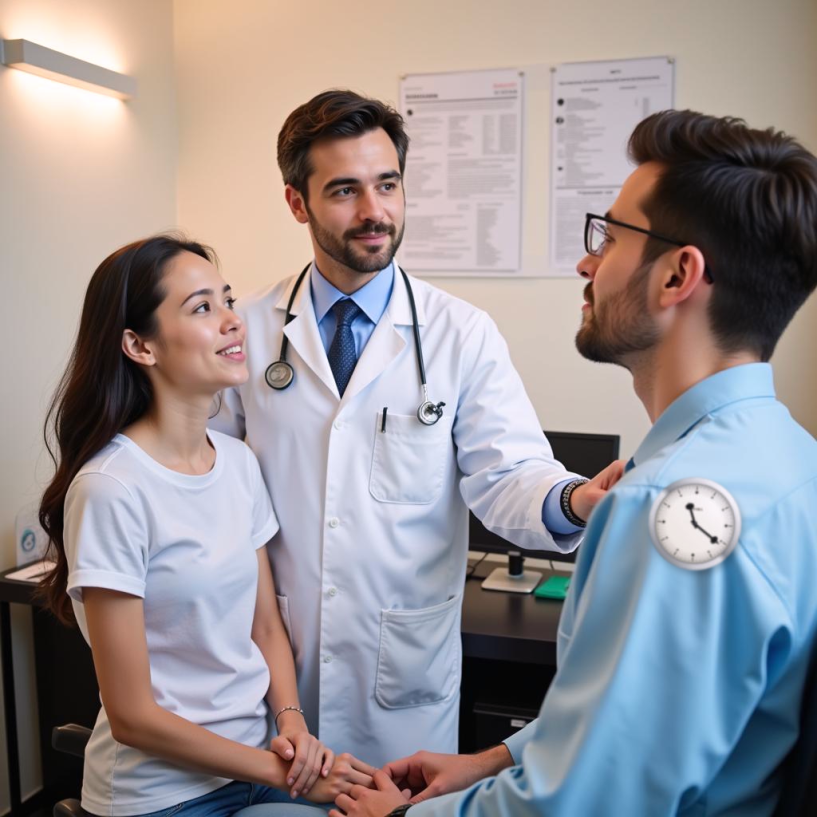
11:21
